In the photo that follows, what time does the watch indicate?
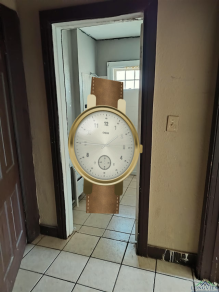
1:45
